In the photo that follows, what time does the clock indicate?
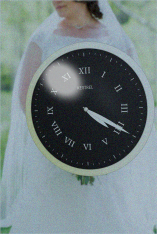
4:20
